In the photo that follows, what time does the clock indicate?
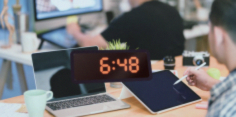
6:48
